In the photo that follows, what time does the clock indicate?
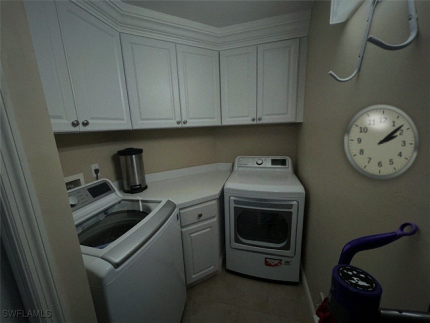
2:08
